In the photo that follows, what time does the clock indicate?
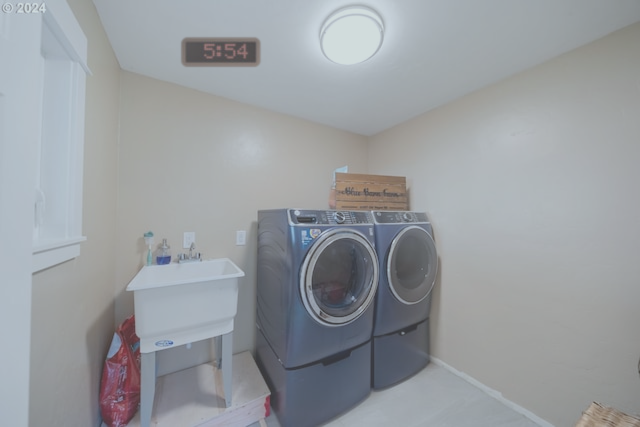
5:54
